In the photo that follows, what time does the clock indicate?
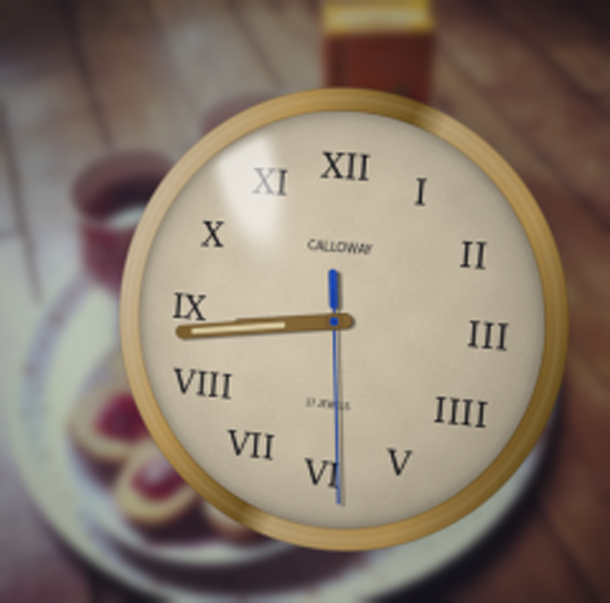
8:43:29
